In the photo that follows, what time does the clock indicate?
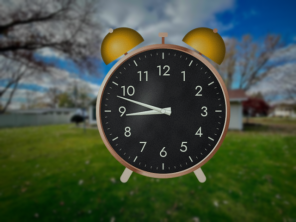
8:48
